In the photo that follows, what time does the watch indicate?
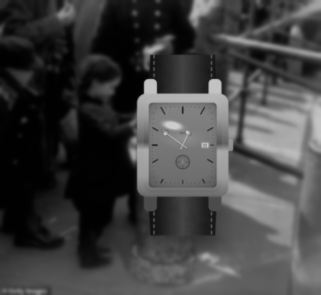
12:51
